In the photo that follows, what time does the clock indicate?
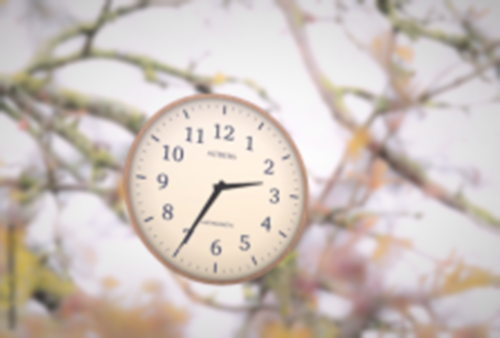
2:35
